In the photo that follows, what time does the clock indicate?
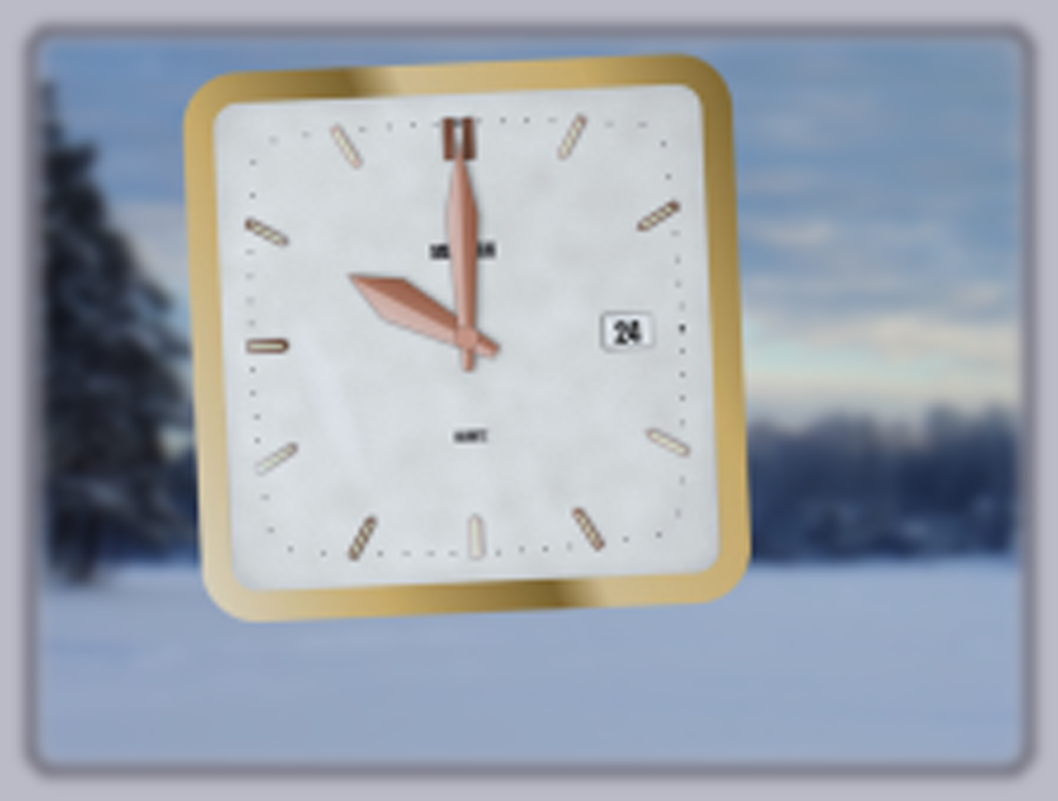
10:00
